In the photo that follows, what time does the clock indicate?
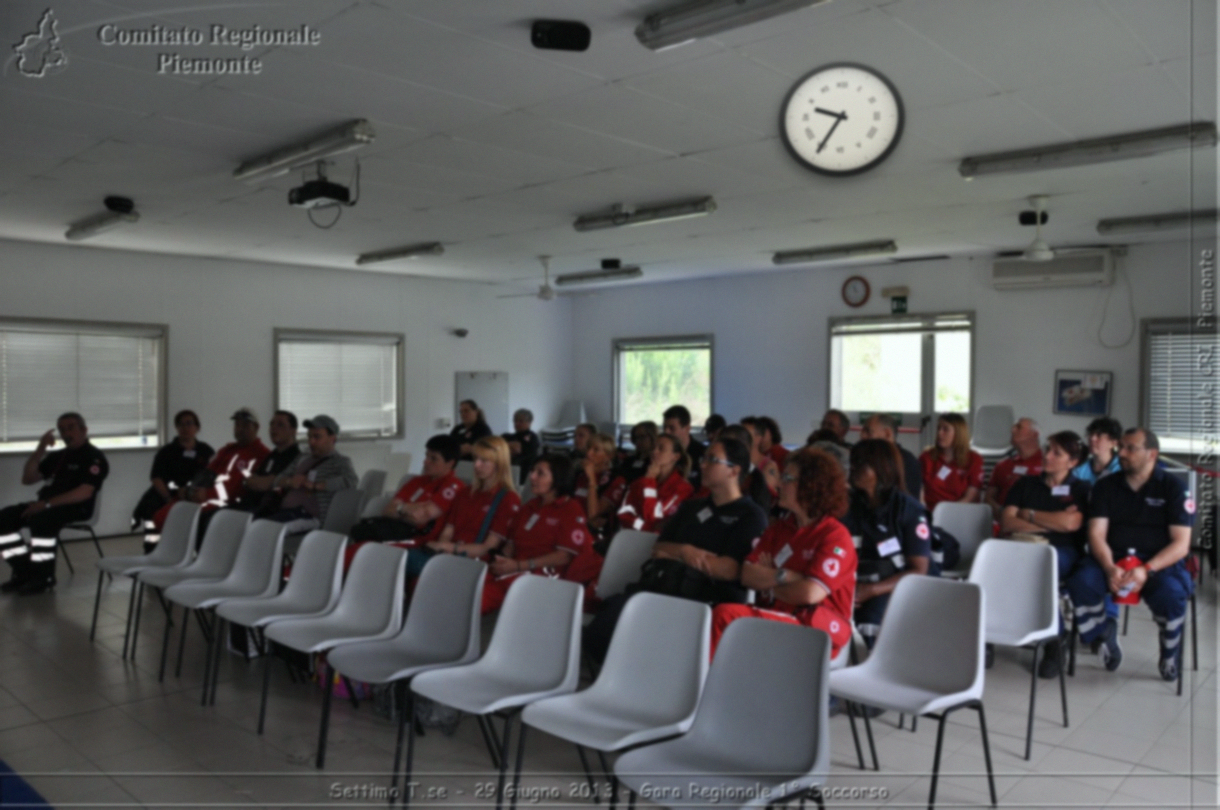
9:35
